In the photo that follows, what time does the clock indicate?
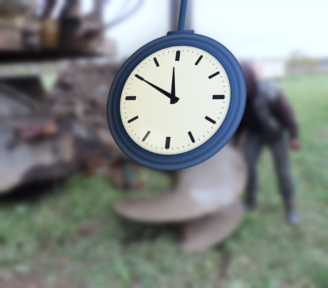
11:50
